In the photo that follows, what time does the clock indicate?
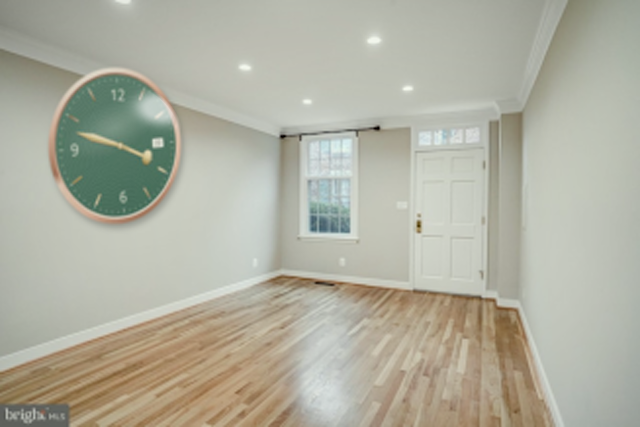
3:48
